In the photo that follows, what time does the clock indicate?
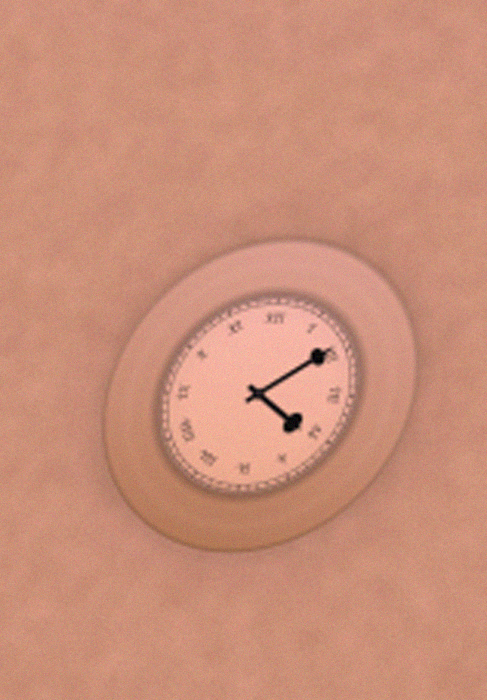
4:09
